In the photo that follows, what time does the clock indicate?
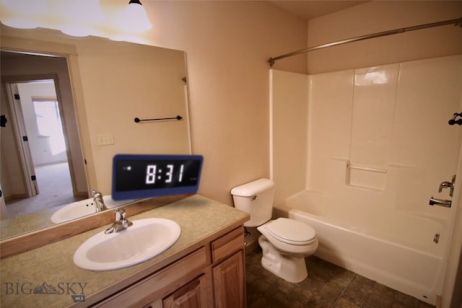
8:31
